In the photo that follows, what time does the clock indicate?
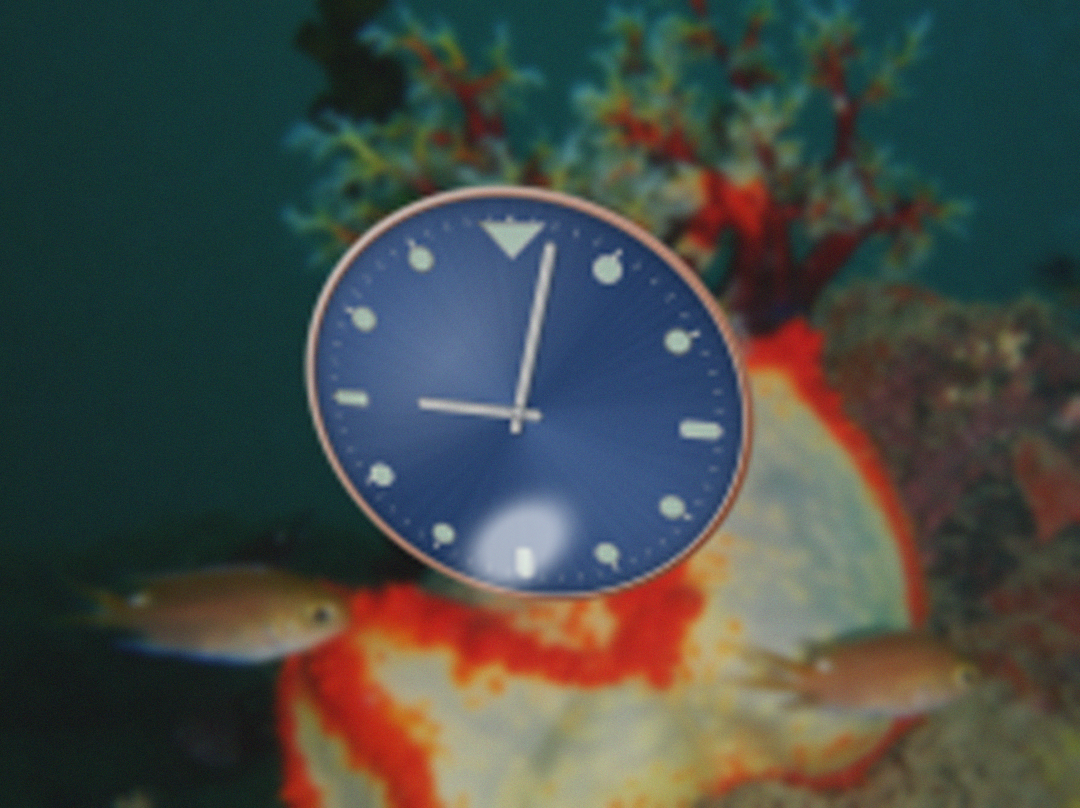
9:02
